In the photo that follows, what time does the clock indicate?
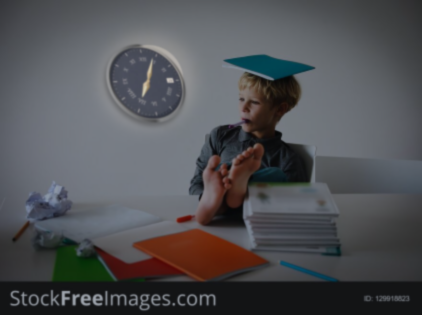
7:04
